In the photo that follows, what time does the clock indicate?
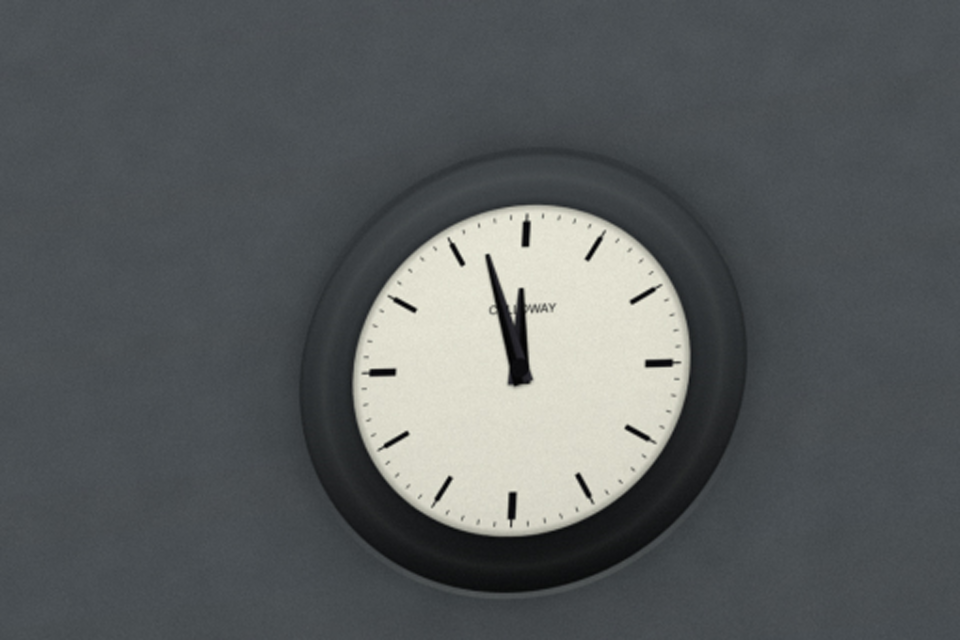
11:57
